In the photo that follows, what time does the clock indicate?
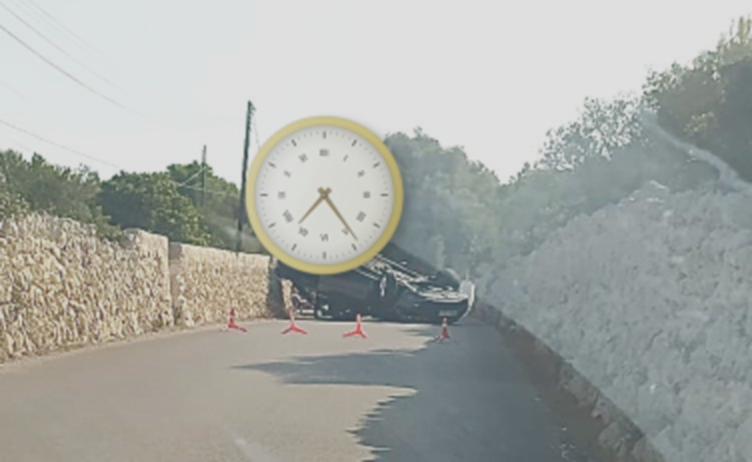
7:24
